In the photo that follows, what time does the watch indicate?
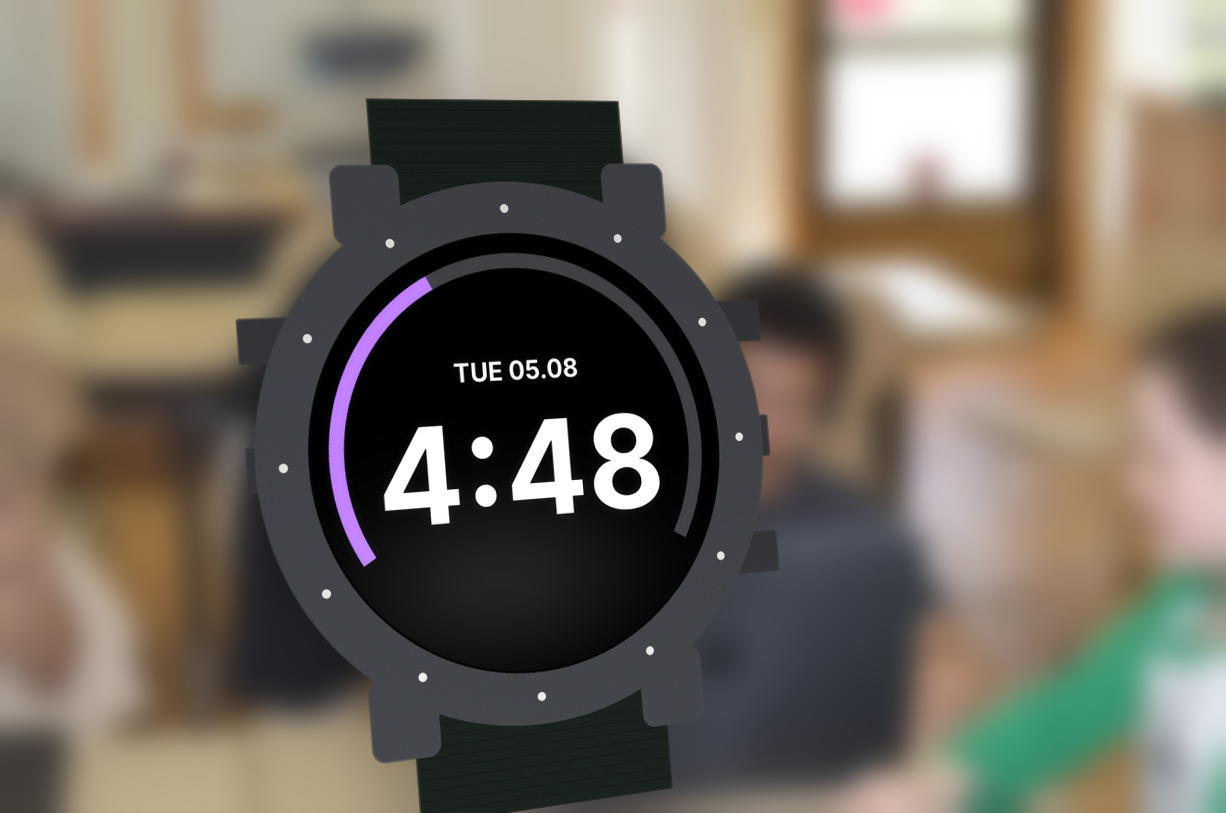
4:48
